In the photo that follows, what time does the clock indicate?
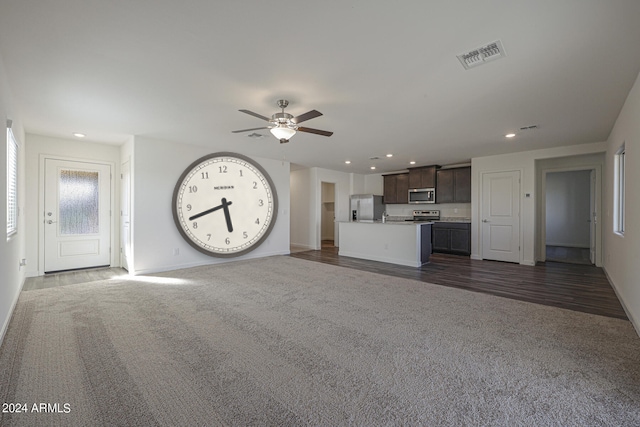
5:42
